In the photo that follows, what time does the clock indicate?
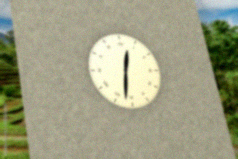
12:32
